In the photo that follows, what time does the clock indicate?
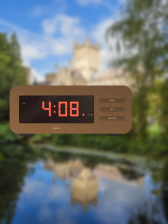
4:08
